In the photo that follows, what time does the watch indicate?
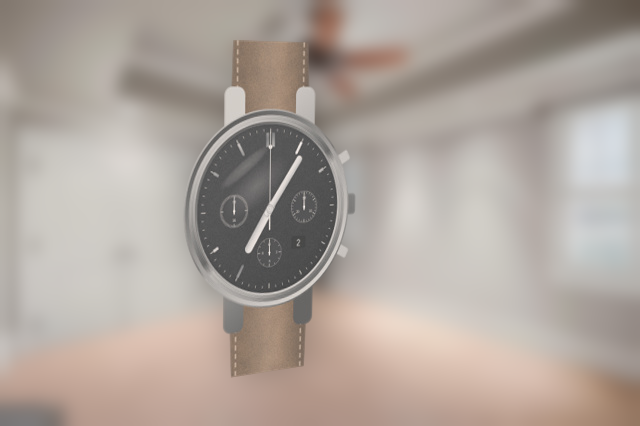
7:06
